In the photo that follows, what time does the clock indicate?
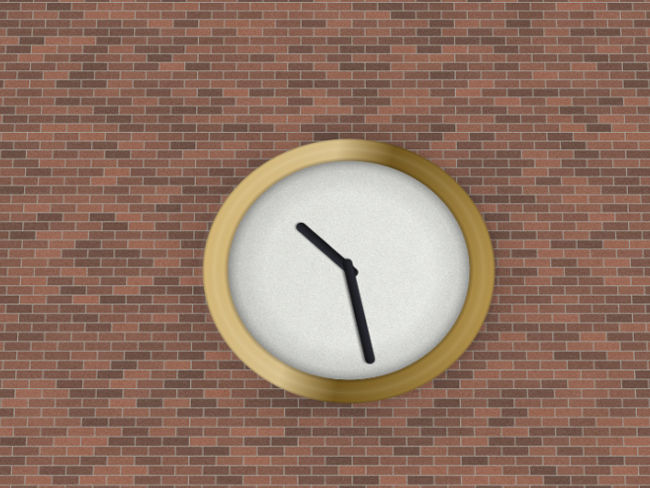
10:28
